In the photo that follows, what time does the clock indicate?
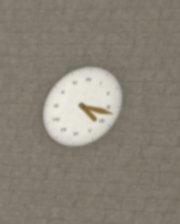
4:17
